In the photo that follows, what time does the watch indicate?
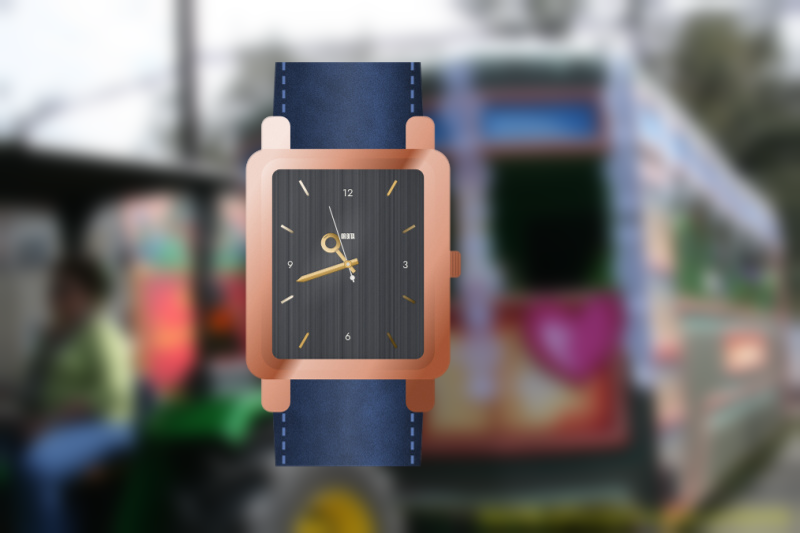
10:41:57
